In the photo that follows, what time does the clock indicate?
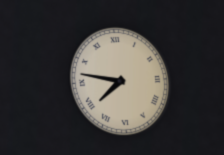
7:47
